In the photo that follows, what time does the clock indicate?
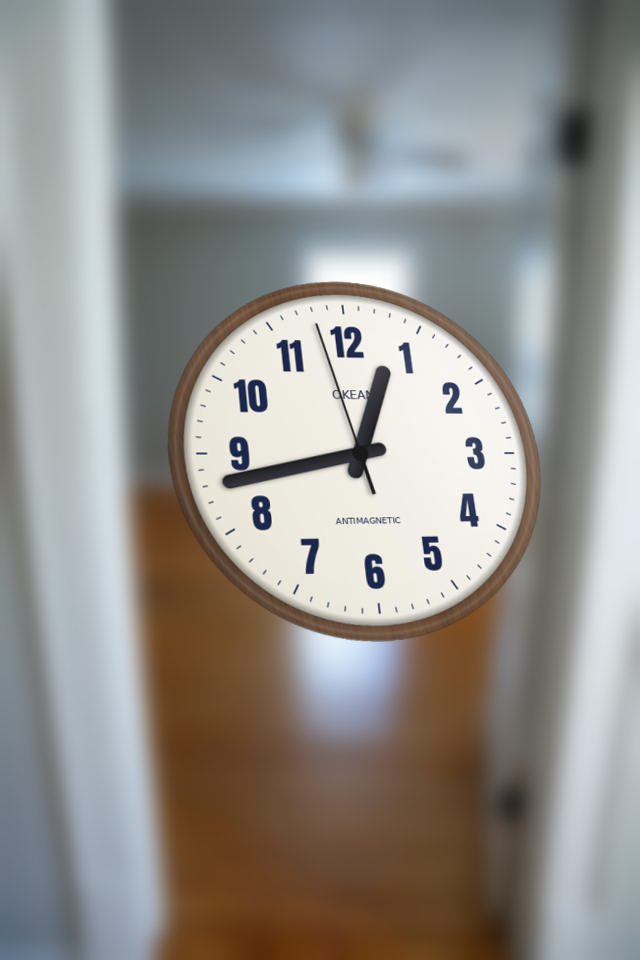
12:42:58
